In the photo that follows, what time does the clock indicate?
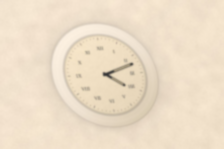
4:12
